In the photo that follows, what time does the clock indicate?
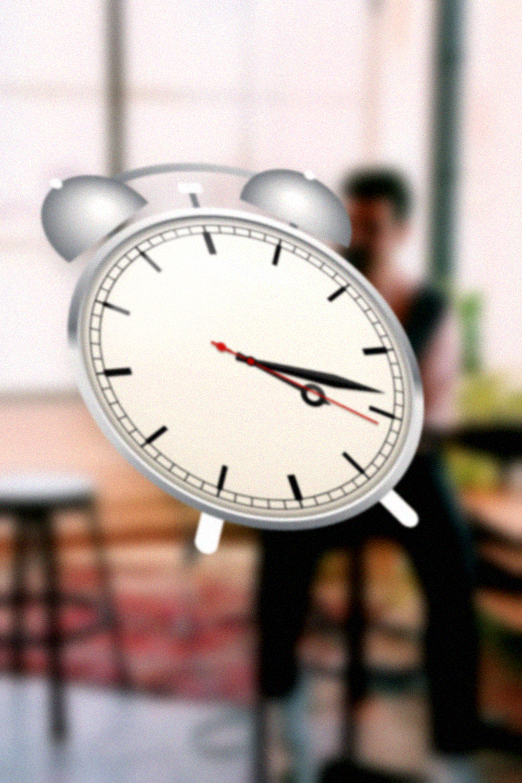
4:18:21
